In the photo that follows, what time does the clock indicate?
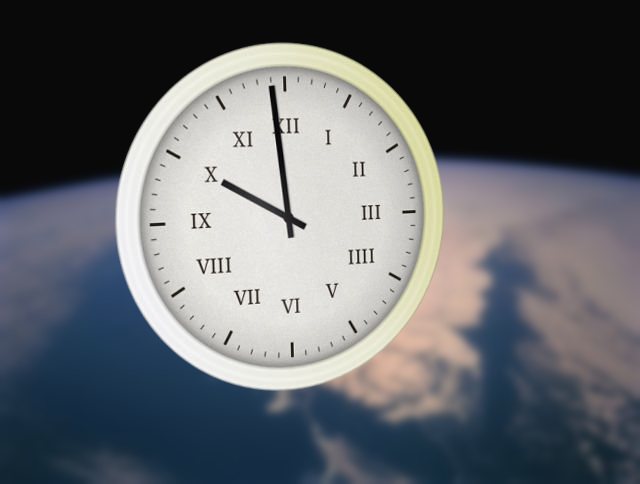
9:59
